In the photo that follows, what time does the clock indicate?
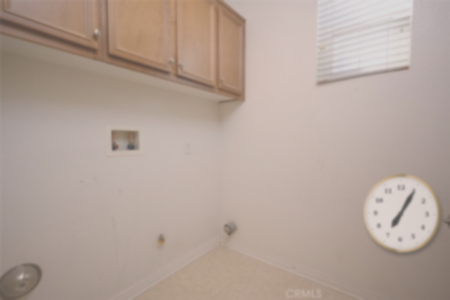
7:05
